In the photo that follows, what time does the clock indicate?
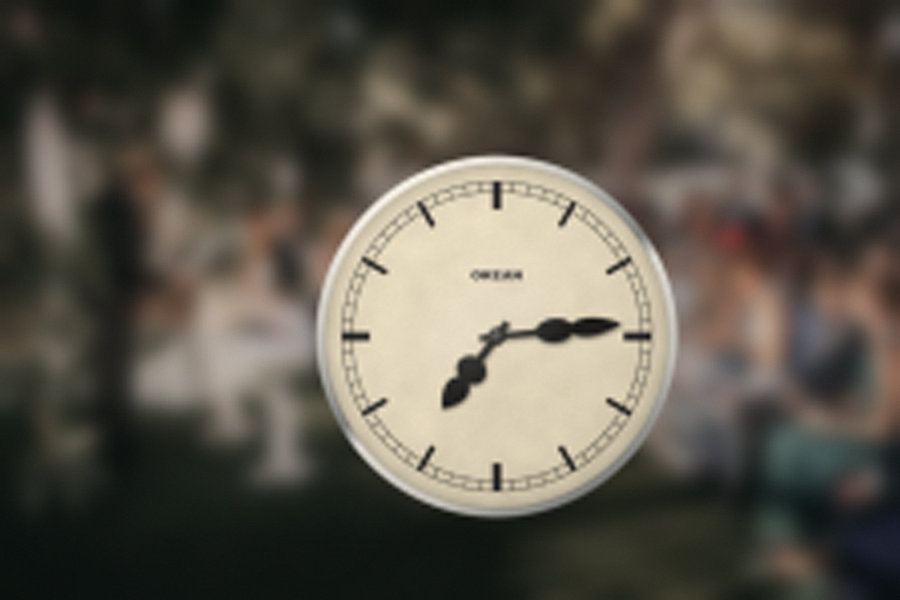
7:14
